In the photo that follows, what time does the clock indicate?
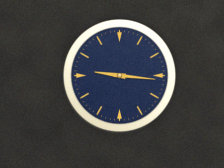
9:16
